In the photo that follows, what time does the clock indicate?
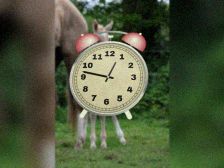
12:47
